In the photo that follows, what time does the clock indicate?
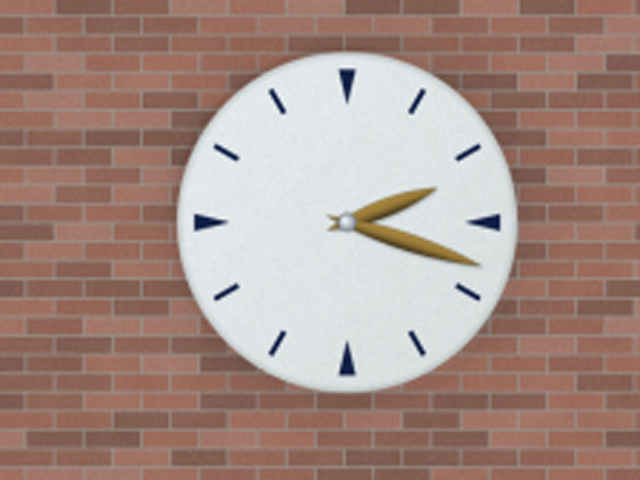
2:18
